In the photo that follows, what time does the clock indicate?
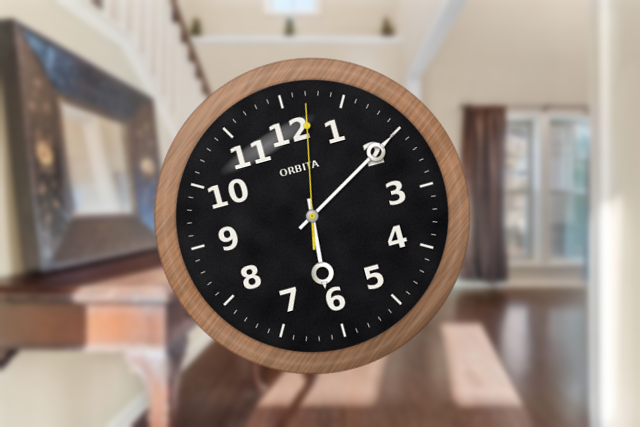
6:10:02
